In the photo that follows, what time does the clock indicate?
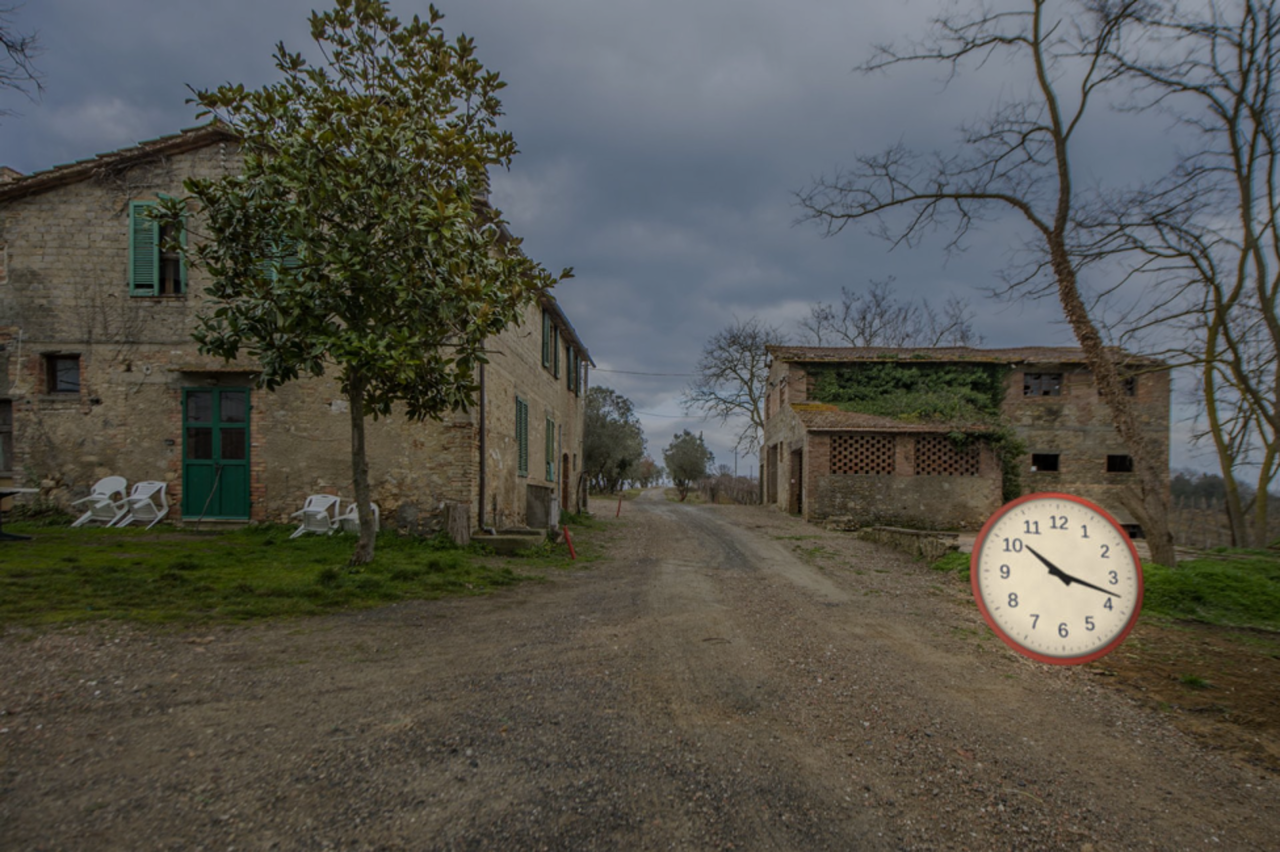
10:18
